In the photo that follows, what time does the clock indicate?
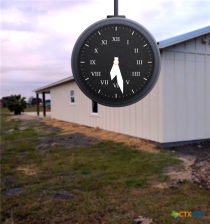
6:28
